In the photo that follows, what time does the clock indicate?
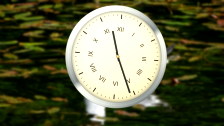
11:26
